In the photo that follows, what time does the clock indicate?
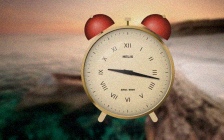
9:17
